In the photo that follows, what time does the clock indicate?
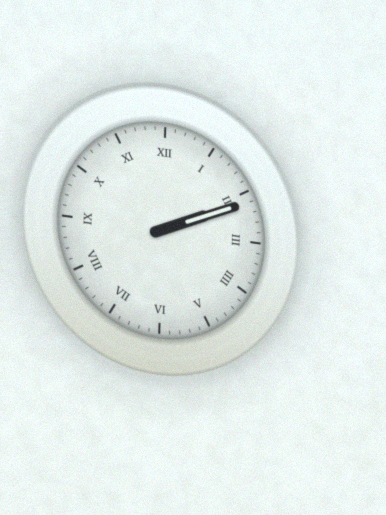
2:11
